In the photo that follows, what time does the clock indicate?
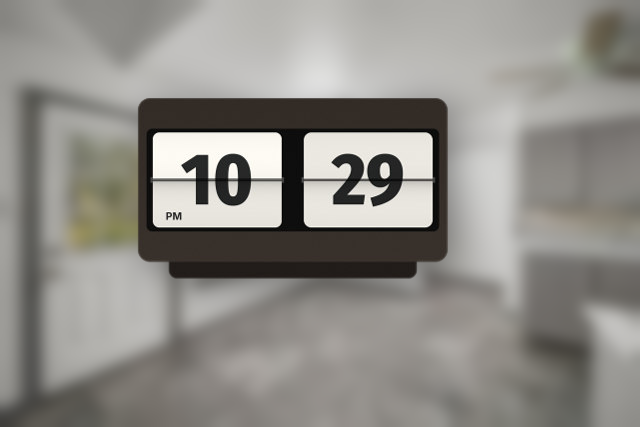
10:29
